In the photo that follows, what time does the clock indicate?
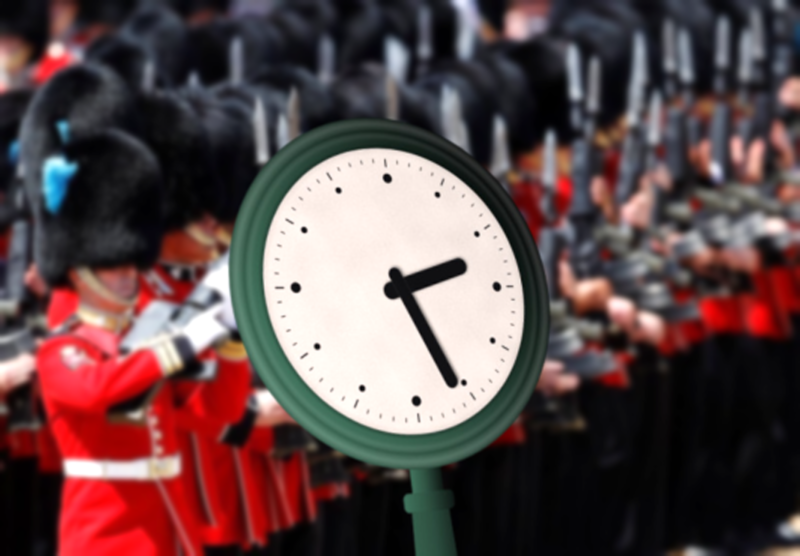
2:26
